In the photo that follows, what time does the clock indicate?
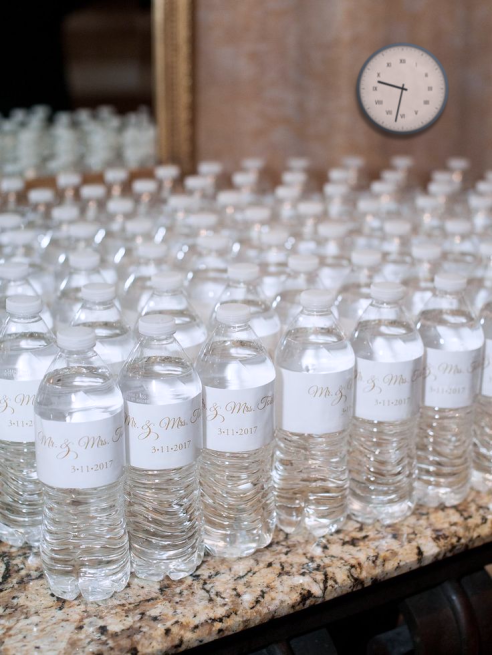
9:32
